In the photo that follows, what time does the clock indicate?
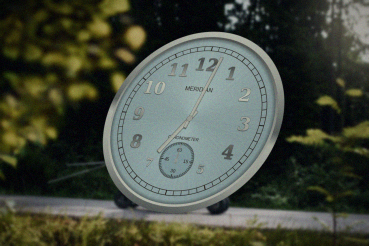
7:02
